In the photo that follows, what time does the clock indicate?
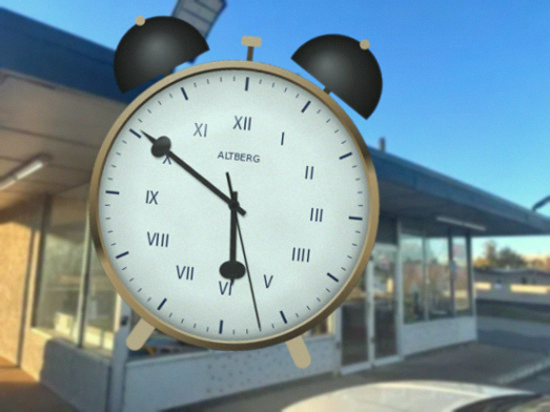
5:50:27
